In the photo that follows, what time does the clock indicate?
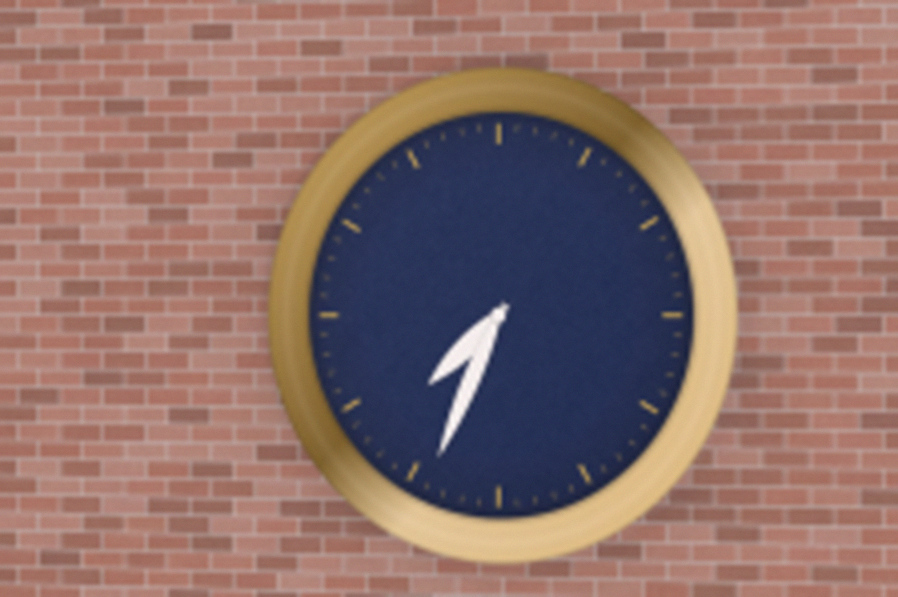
7:34
